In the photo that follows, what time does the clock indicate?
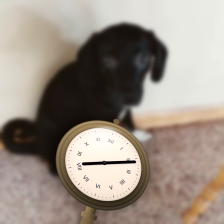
8:11
